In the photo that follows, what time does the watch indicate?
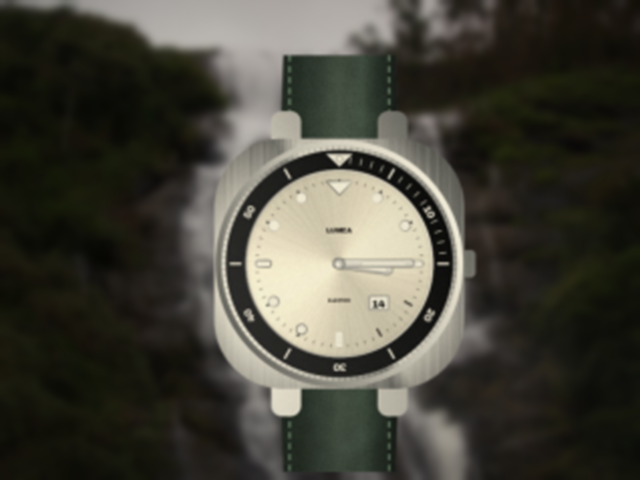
3:15
